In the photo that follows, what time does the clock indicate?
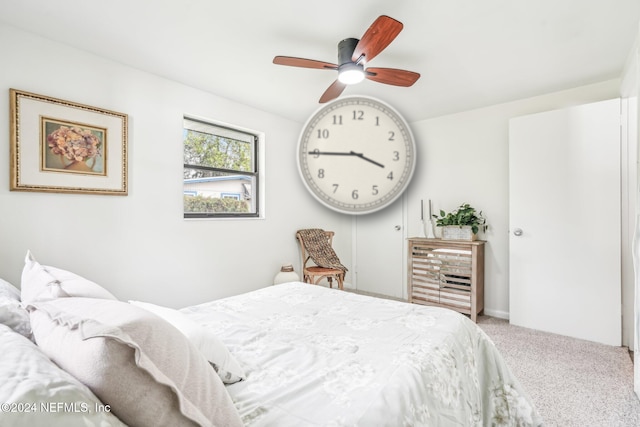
3:45
